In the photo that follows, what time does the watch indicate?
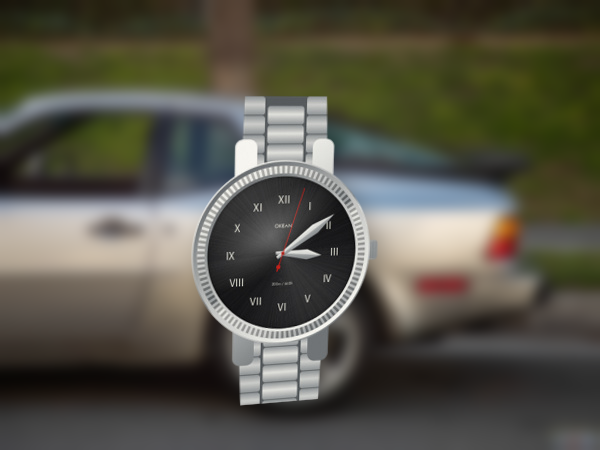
3:09:03
